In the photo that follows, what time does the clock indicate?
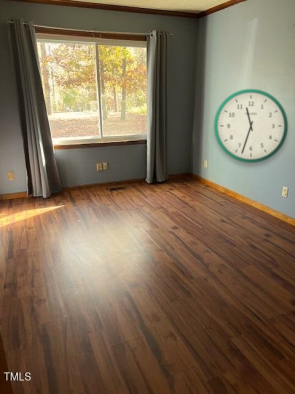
11:33
